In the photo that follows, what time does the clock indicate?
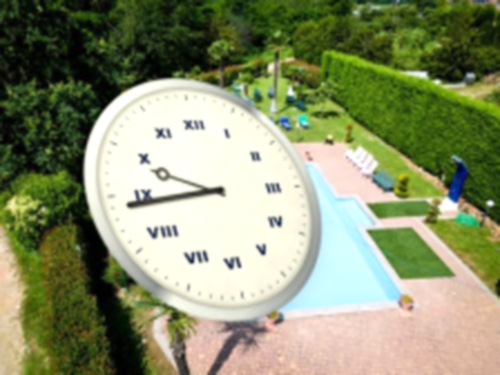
9:44
